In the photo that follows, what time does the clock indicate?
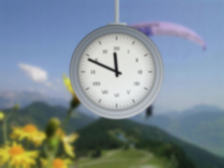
11:49
